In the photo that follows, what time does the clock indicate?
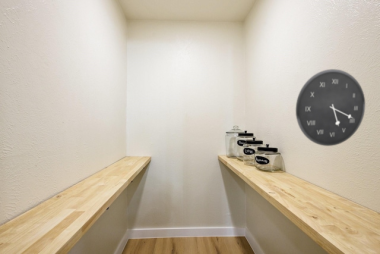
5:19
